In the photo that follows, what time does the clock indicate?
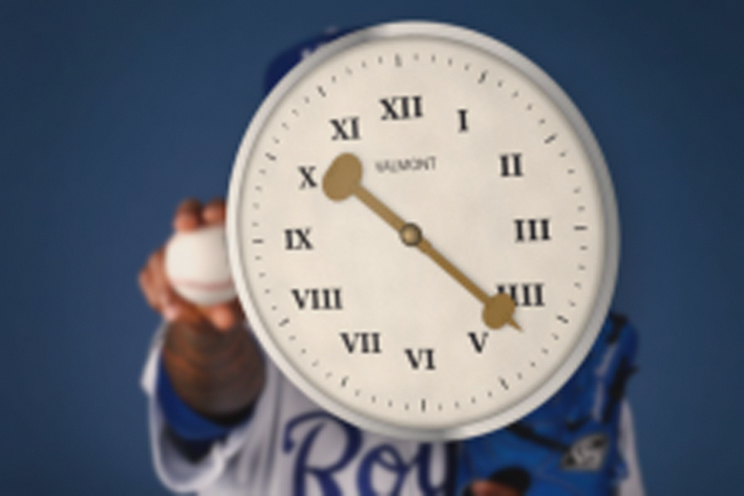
10:22
